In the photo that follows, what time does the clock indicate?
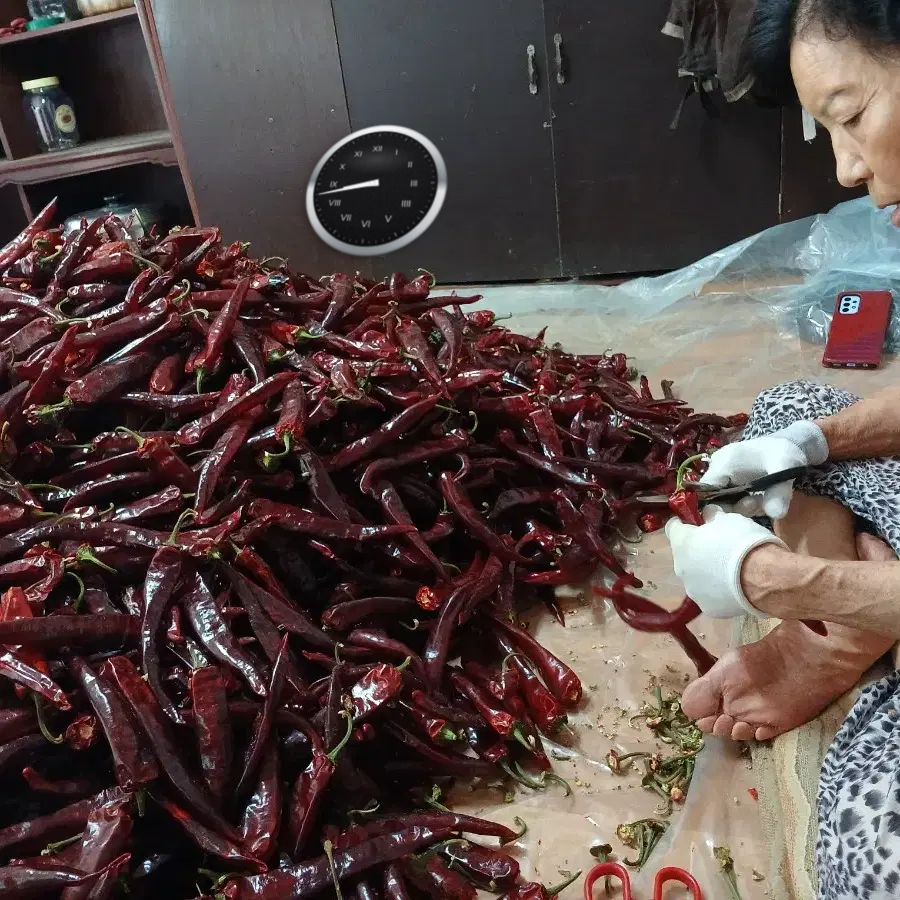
8:43
